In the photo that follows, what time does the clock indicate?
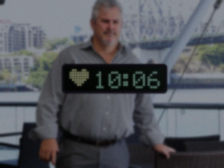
10:06
